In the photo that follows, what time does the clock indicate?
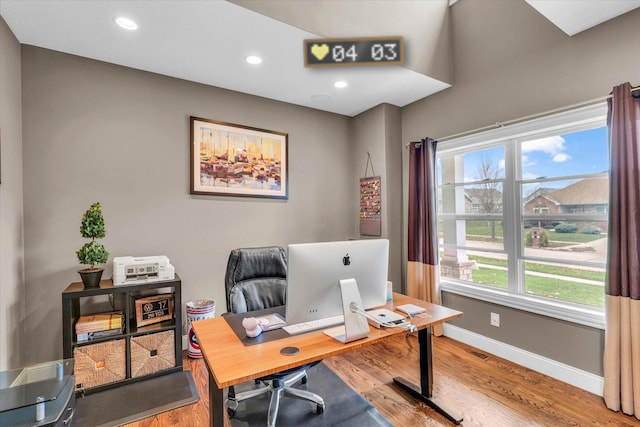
4:03
